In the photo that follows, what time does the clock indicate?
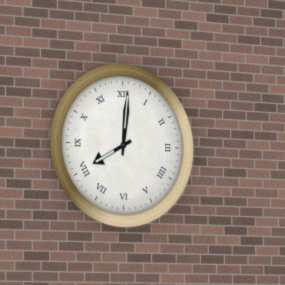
8:01
